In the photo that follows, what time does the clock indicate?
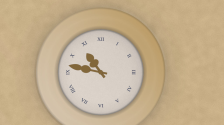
10:47
